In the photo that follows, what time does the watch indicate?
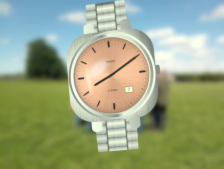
8:10
